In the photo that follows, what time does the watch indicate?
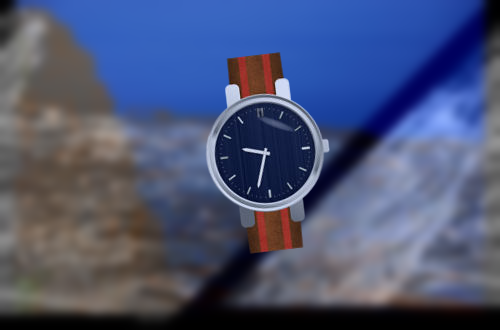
9:33
